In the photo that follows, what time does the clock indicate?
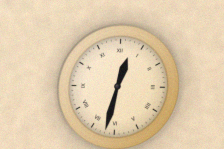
12:32
